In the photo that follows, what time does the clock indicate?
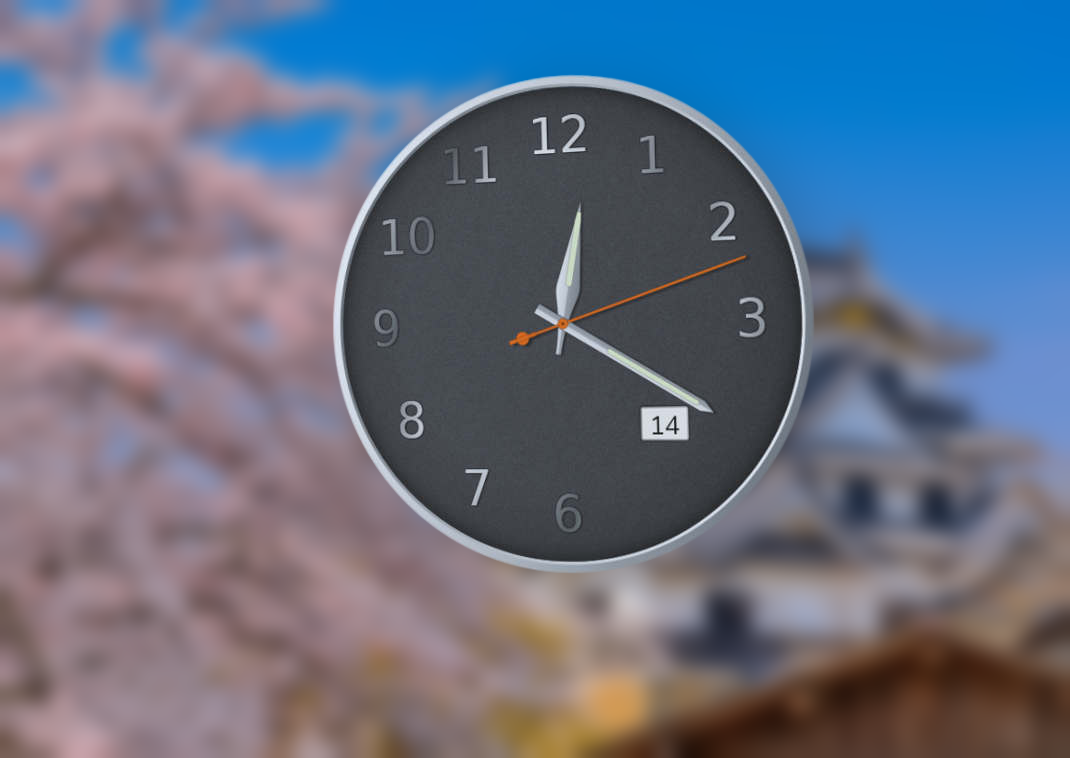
12:20:12
